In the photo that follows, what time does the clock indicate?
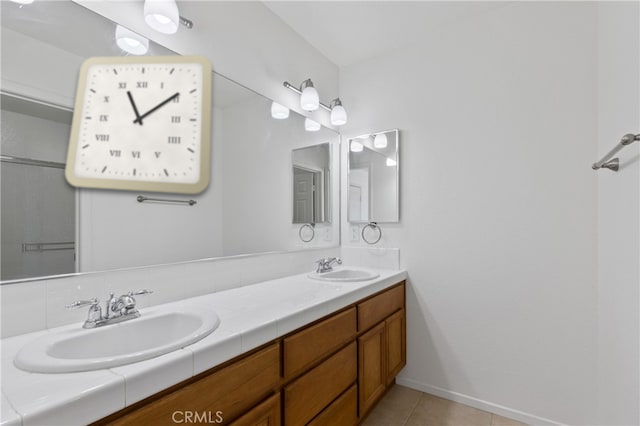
11:09
